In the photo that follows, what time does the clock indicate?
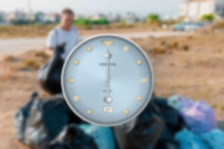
6:00
